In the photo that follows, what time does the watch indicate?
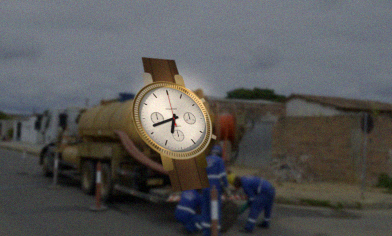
6:42
